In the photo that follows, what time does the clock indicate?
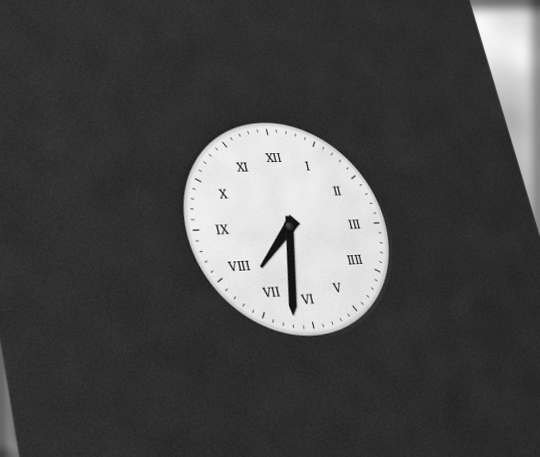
7:32
